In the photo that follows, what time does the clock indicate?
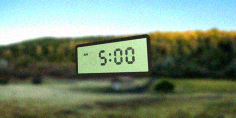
5:00
